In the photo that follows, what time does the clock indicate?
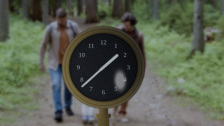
1:38
